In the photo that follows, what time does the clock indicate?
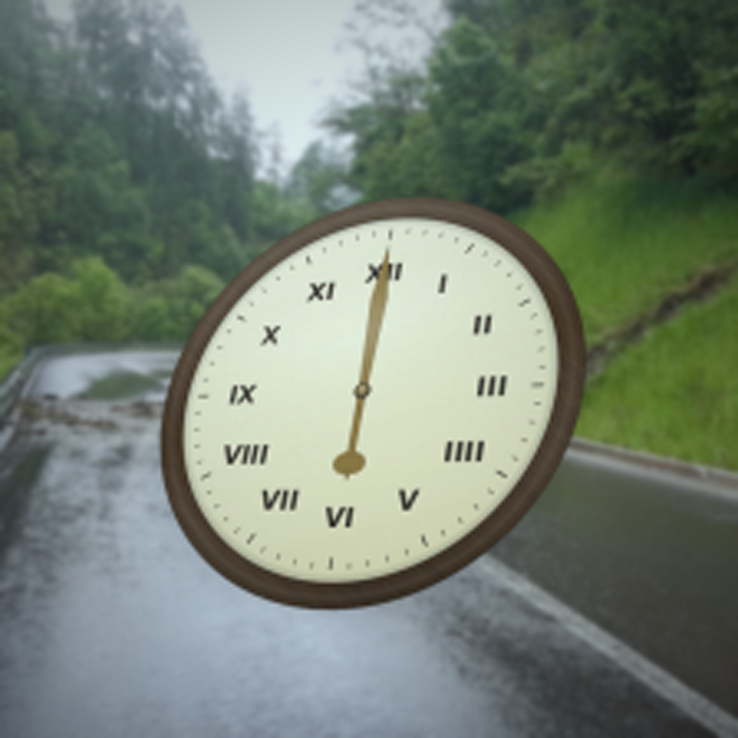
6:00
